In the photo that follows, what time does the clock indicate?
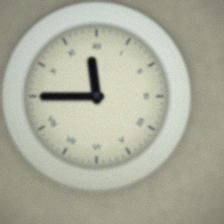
11:45
